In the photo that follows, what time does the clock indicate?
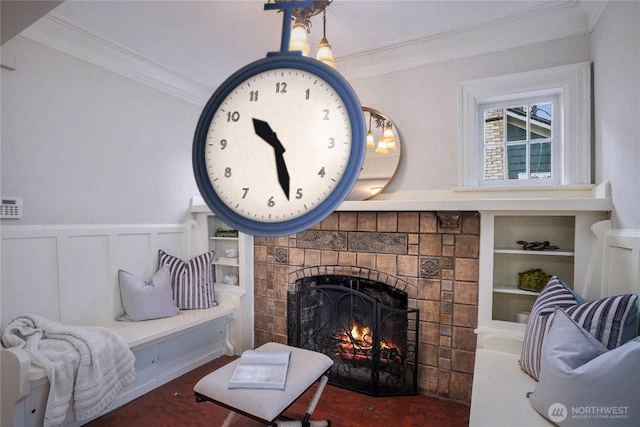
10:27
